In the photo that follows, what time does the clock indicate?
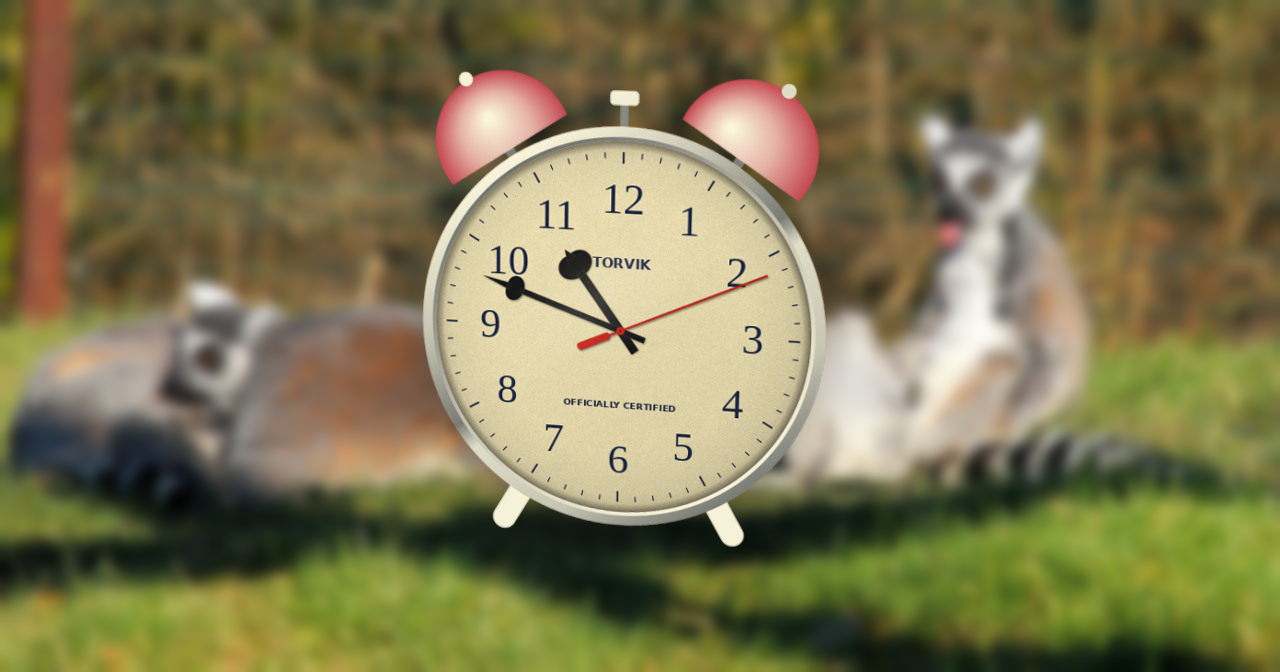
10:48:11
